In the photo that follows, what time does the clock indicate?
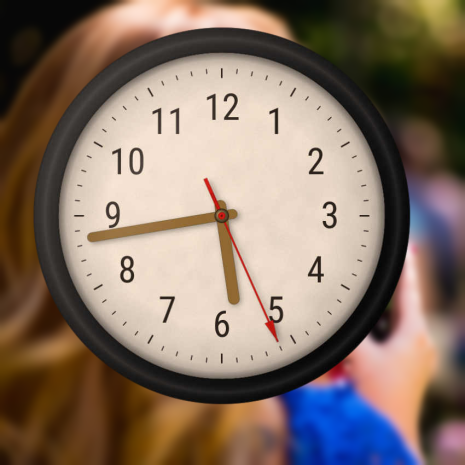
5:43:26
